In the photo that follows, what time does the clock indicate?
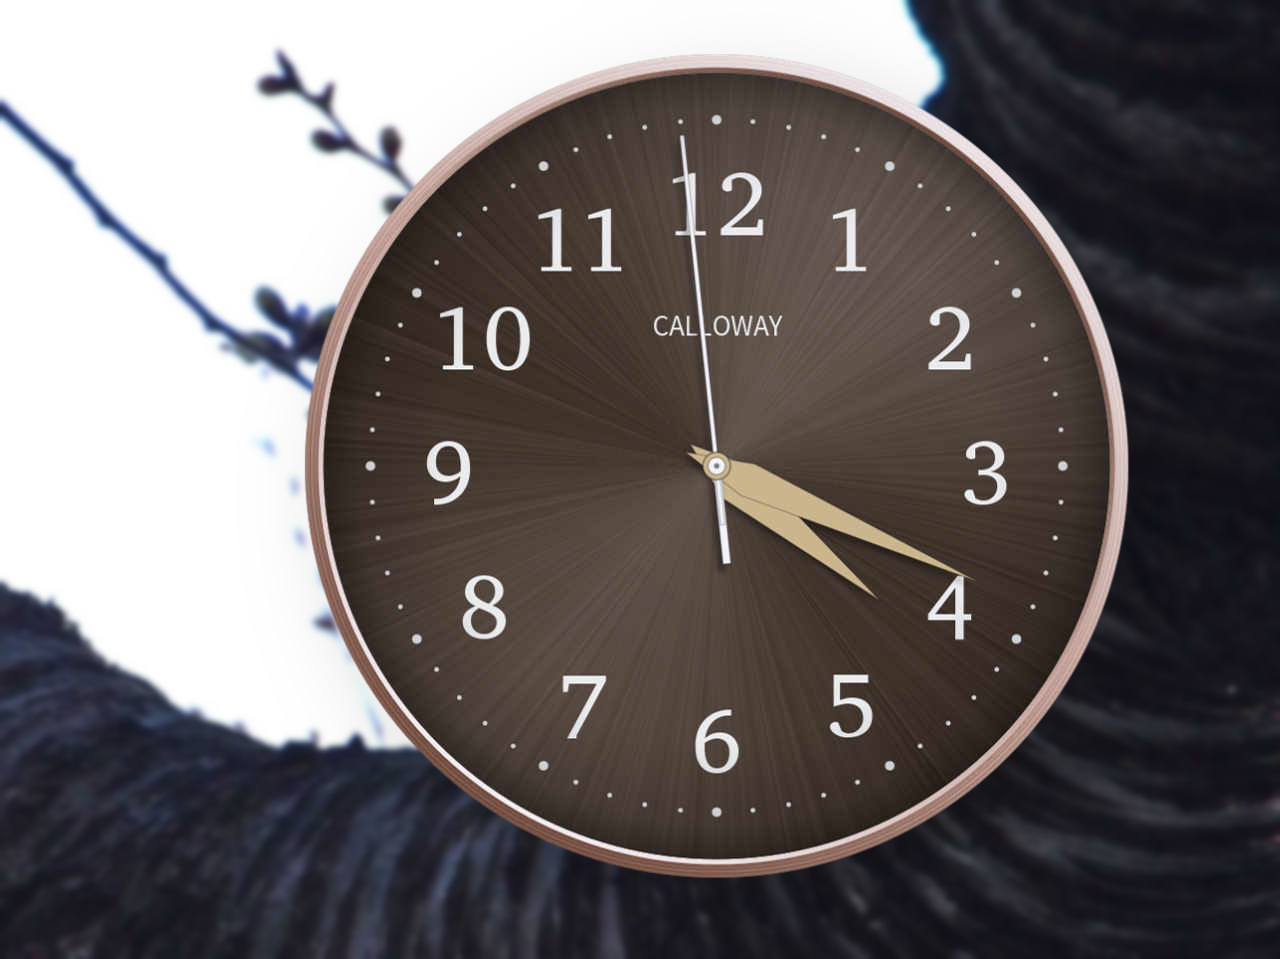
4:18:59
